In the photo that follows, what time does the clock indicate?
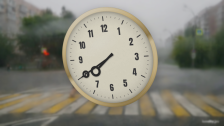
7:40
